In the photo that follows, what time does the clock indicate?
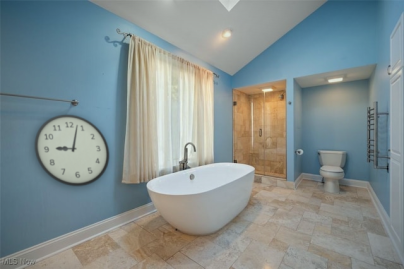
9:03
